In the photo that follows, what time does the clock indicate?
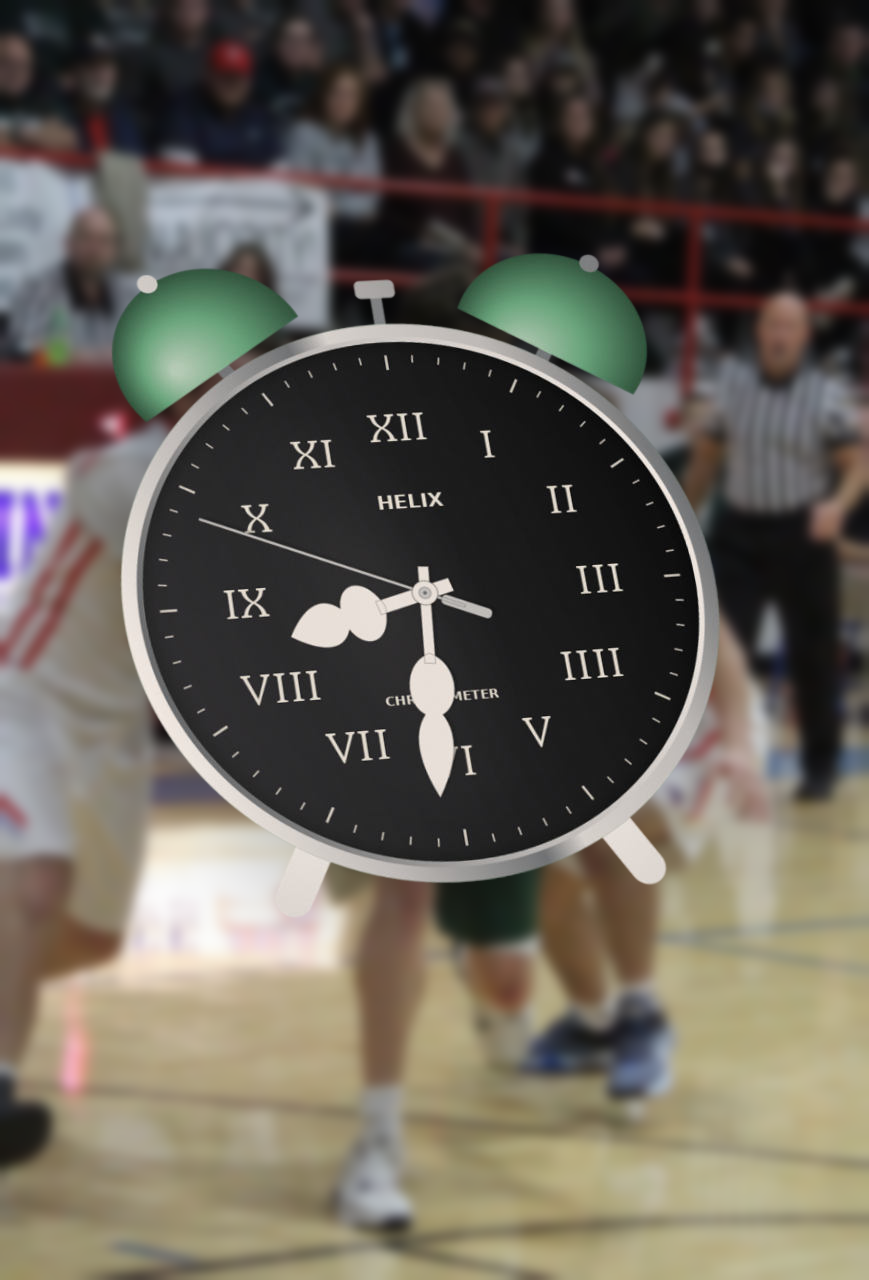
8:30:49
